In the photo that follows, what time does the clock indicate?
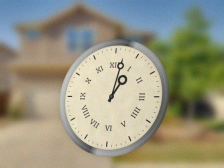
1:02
